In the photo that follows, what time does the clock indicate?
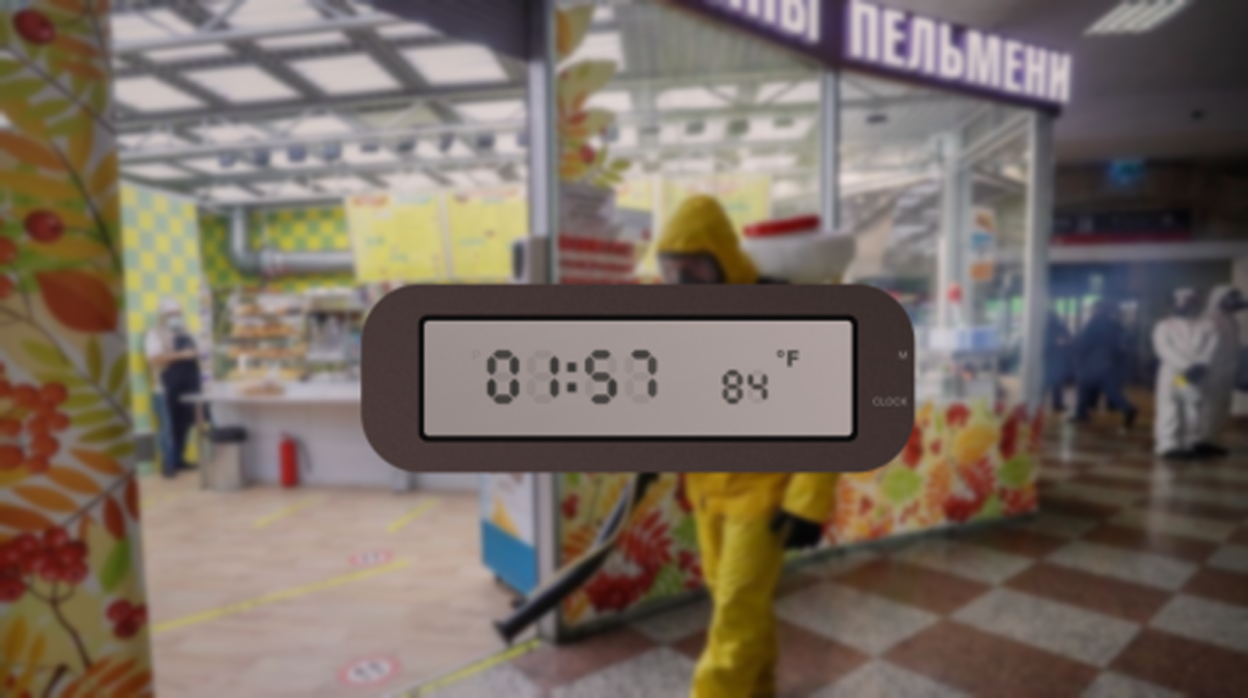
1:57
